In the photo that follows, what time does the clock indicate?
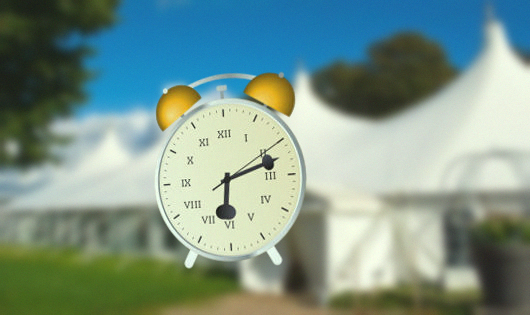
6:12:10
